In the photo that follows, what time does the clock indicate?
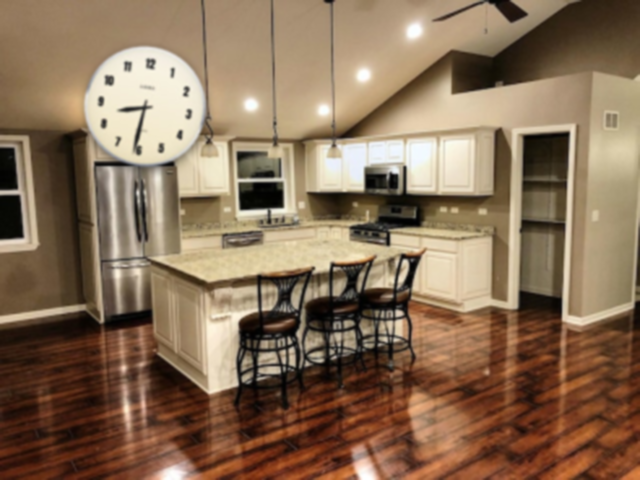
8:31
